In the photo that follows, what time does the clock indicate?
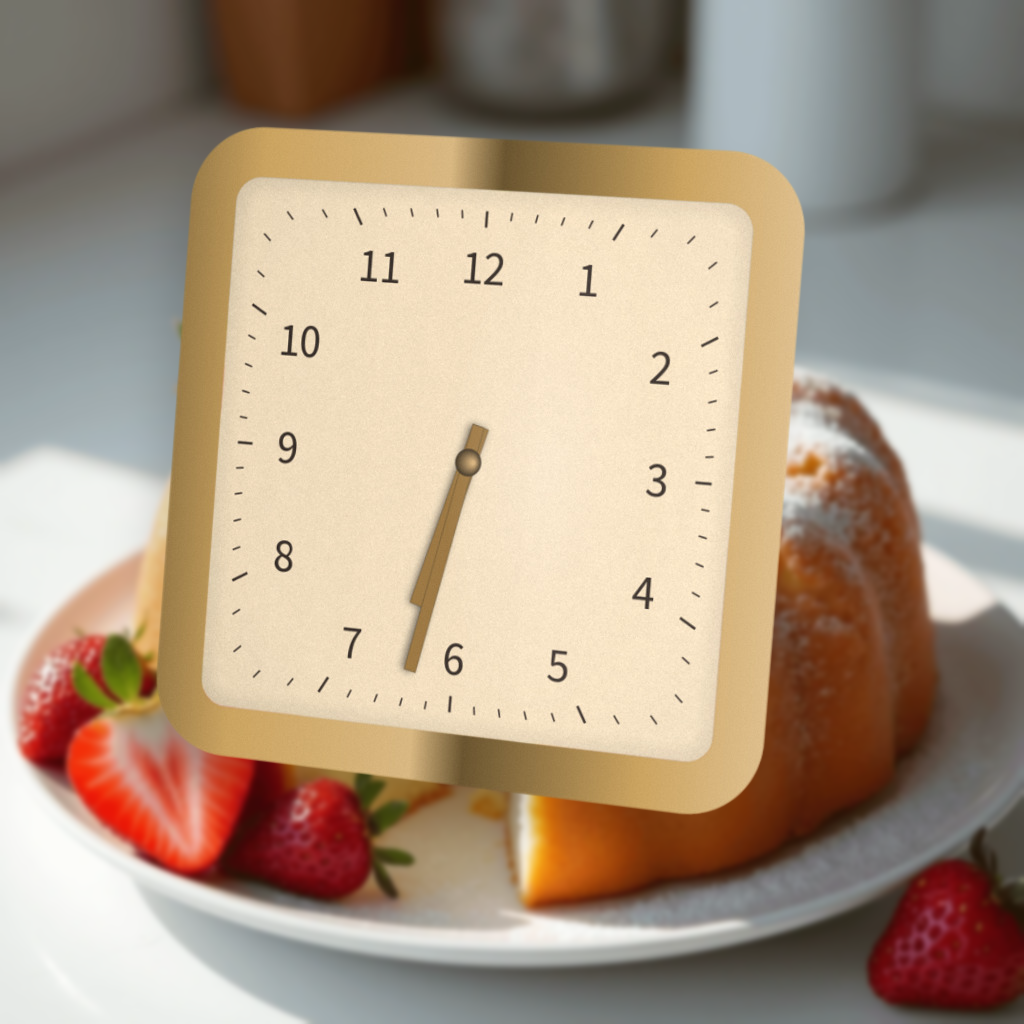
6:32
